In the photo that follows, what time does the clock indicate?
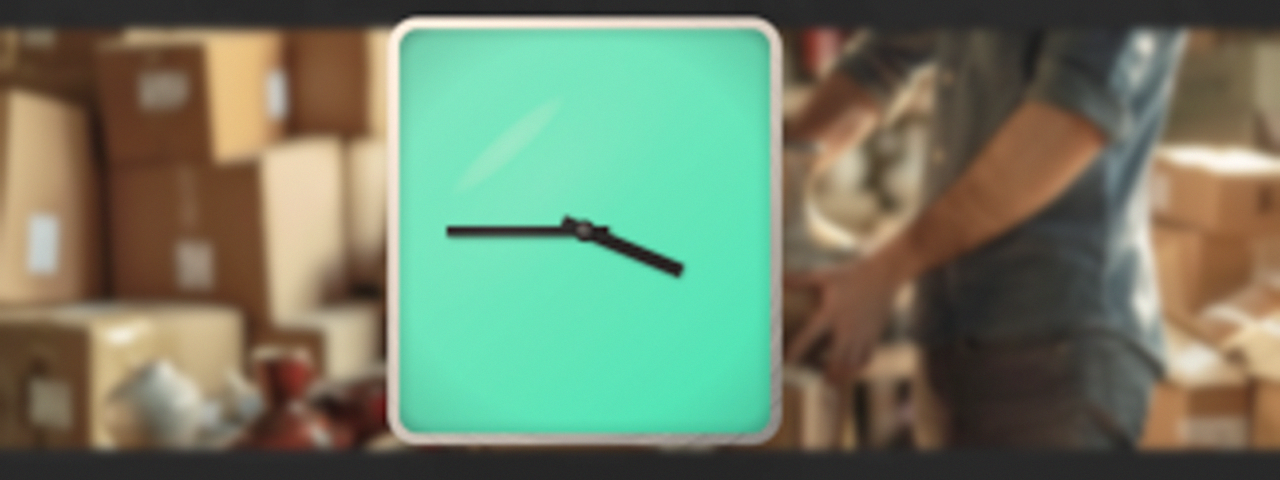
3:45
